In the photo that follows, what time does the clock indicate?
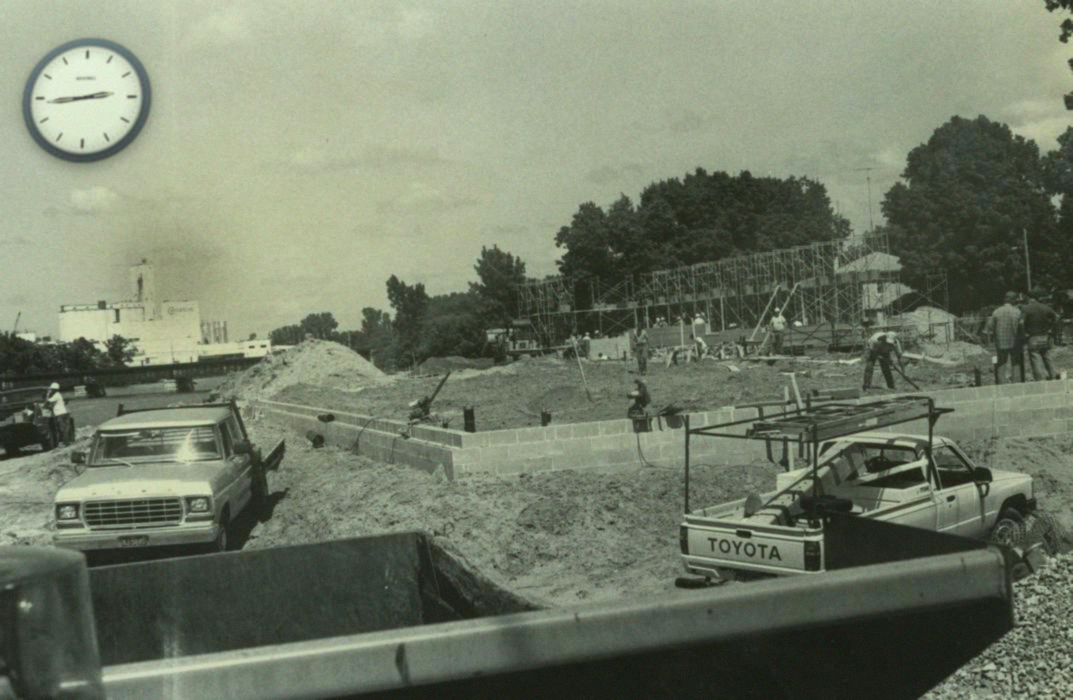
2:44
